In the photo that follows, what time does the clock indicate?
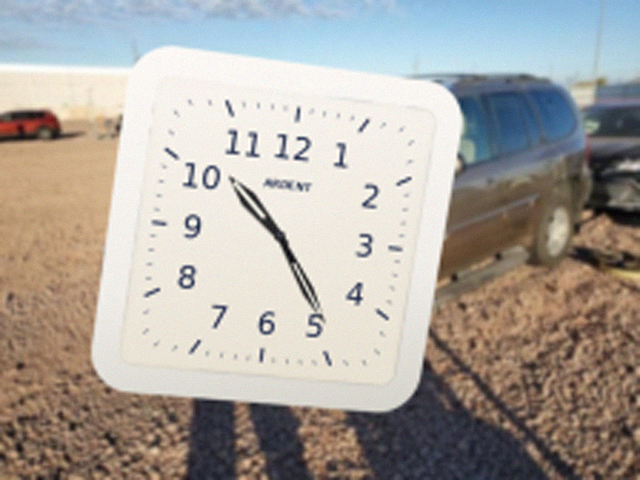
10:24
